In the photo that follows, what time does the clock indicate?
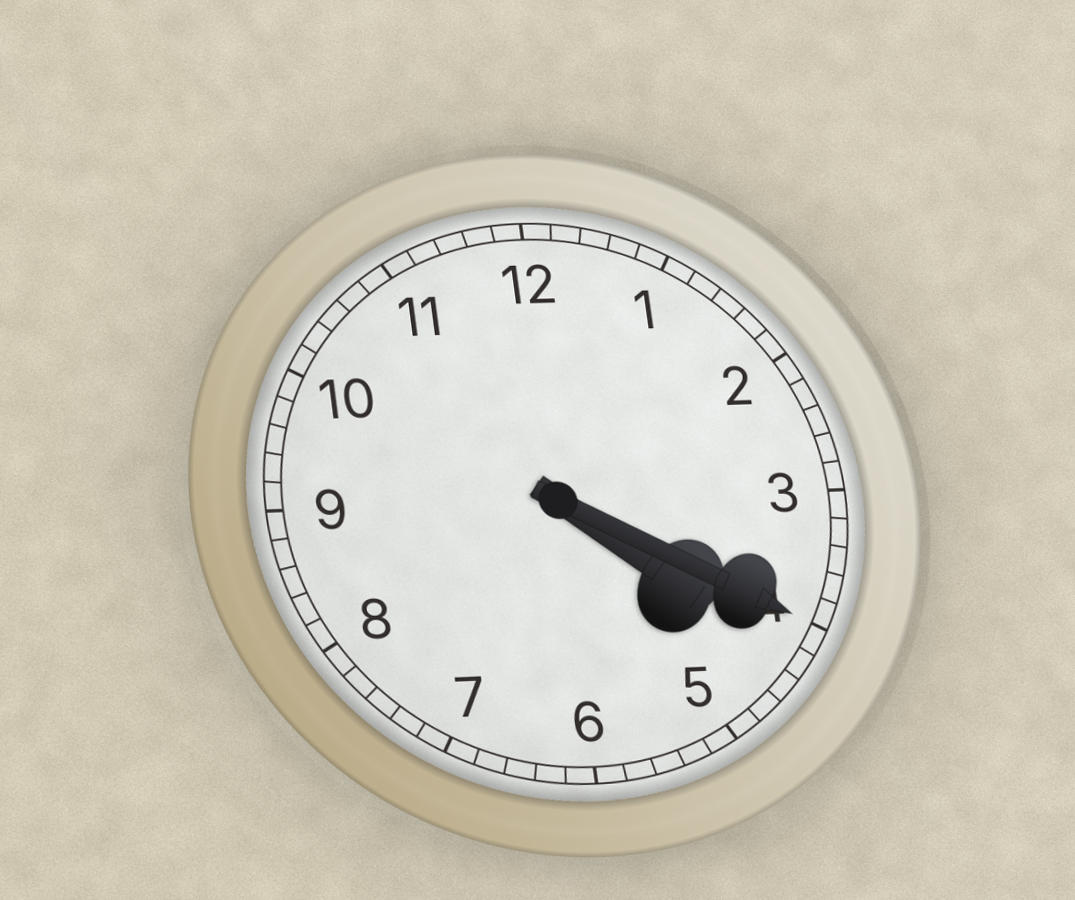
4:20
